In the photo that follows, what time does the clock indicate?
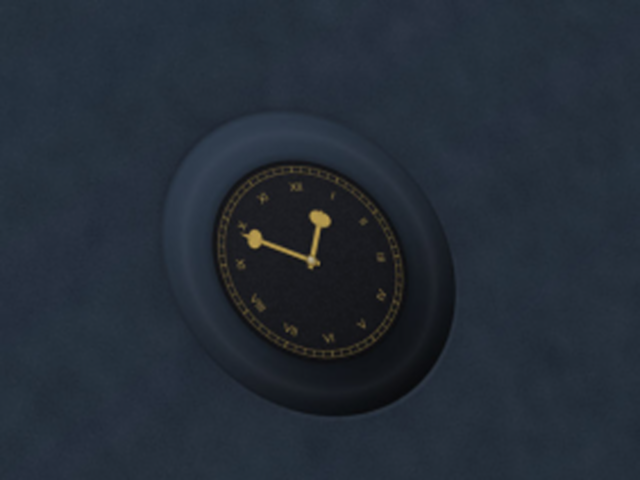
12:49
